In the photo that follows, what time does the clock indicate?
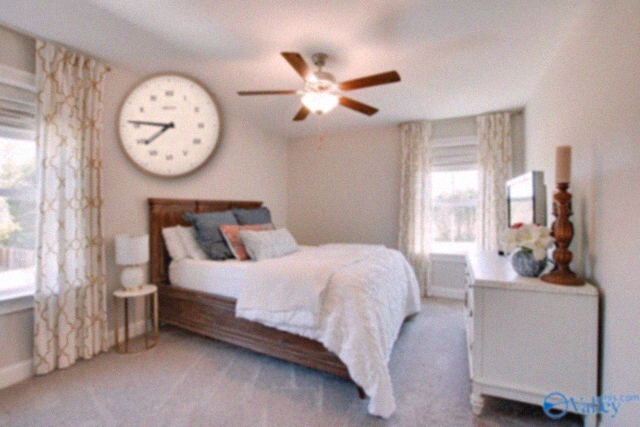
7:46
